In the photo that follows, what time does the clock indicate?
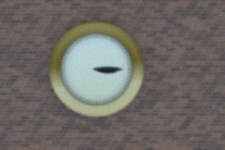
3:15
